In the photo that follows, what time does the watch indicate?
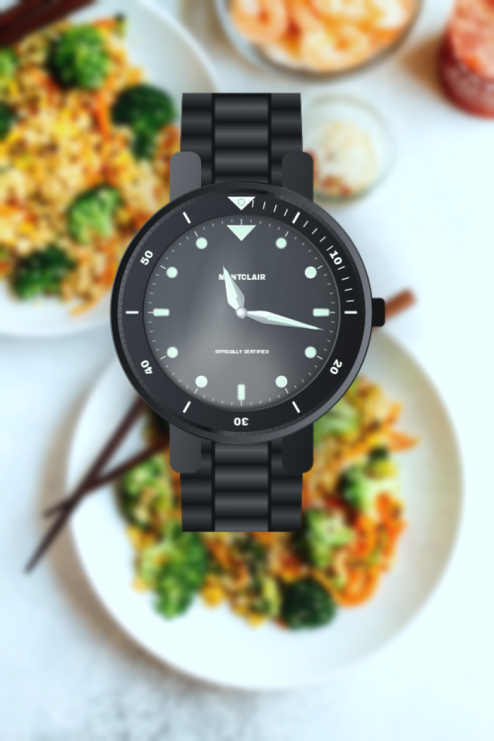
11:17
